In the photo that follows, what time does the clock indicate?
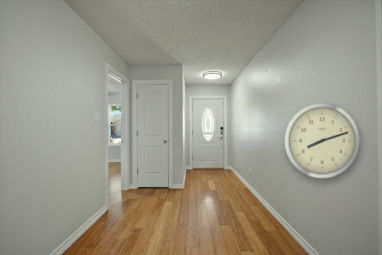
8:12
